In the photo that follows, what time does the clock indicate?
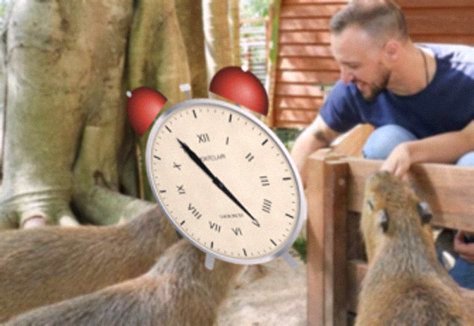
4:55
